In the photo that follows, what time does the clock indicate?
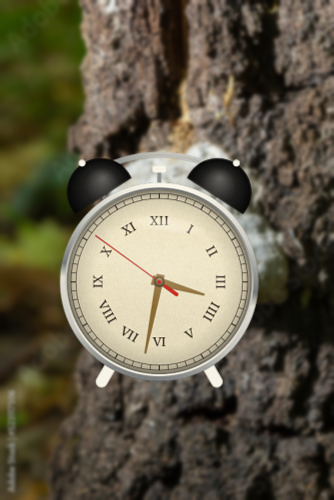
3:31:51
